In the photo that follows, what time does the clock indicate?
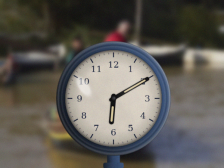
6:10
